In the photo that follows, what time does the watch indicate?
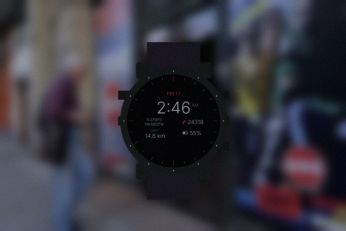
2:46
